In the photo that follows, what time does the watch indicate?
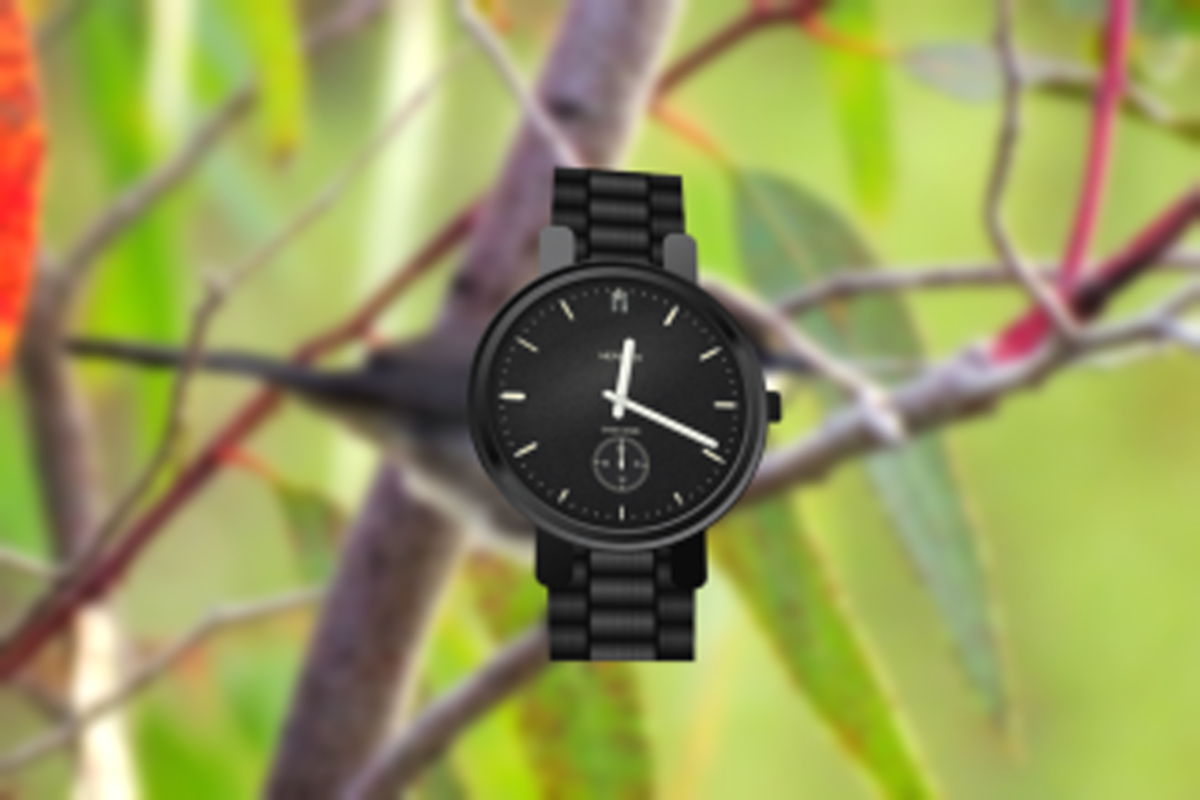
12:19
